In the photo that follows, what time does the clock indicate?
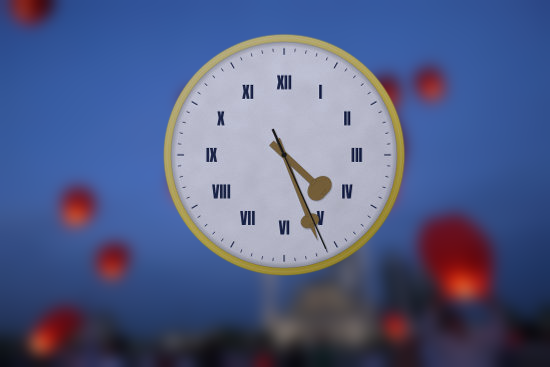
4:26:26
